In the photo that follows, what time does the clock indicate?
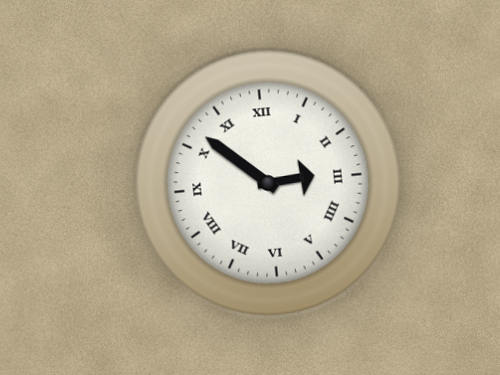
2:52
